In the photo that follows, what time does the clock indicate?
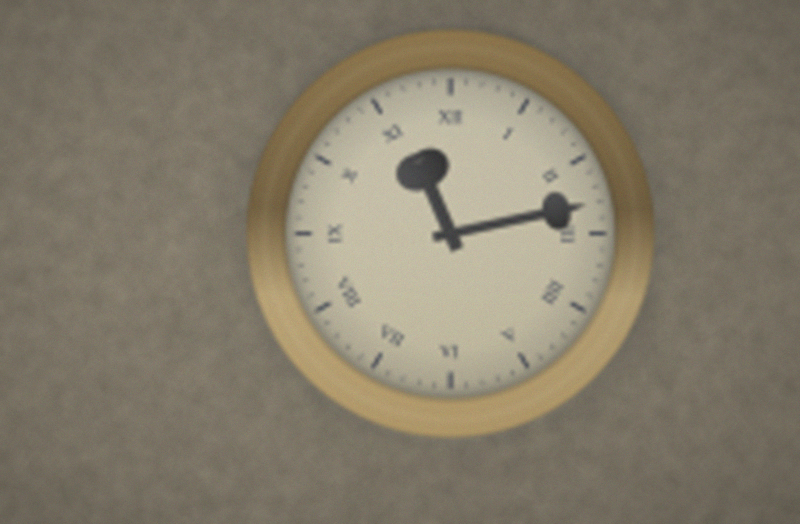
11:13
